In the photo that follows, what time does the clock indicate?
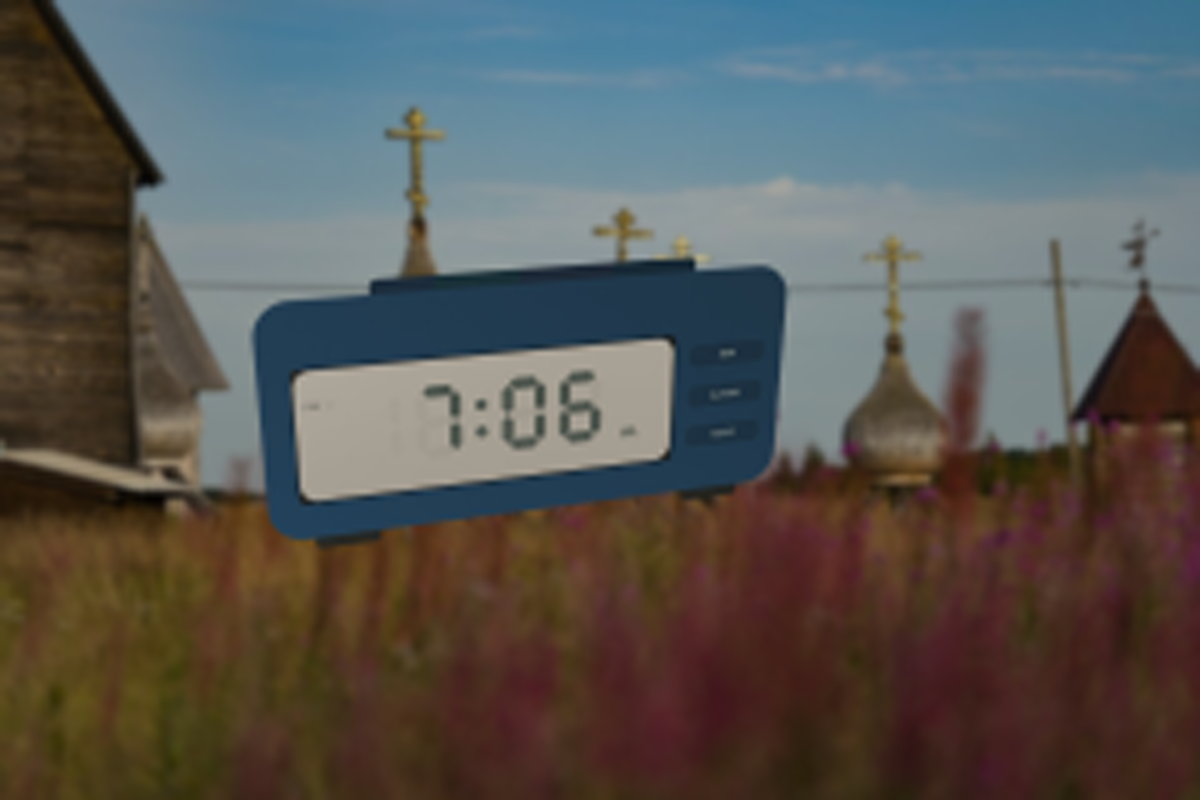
7:06
